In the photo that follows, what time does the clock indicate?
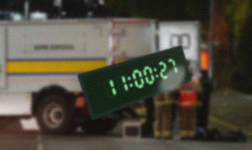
11:00:27
